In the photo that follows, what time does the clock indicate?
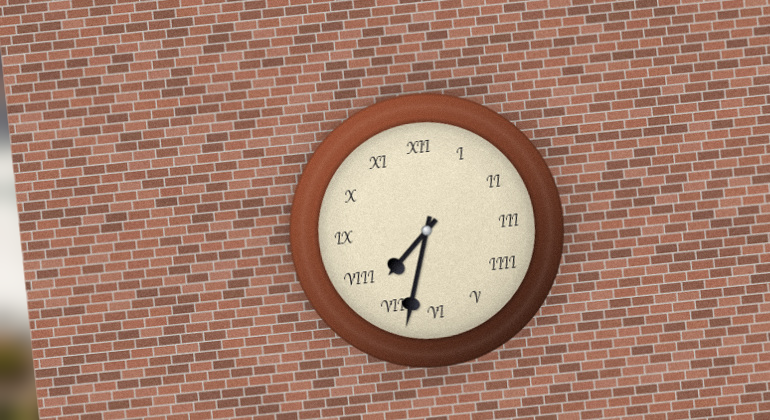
7:33
